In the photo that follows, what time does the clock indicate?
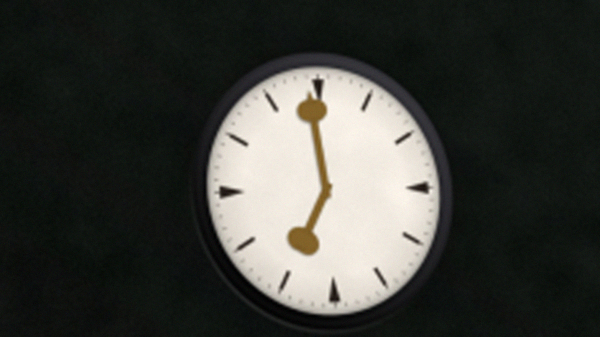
6:59
